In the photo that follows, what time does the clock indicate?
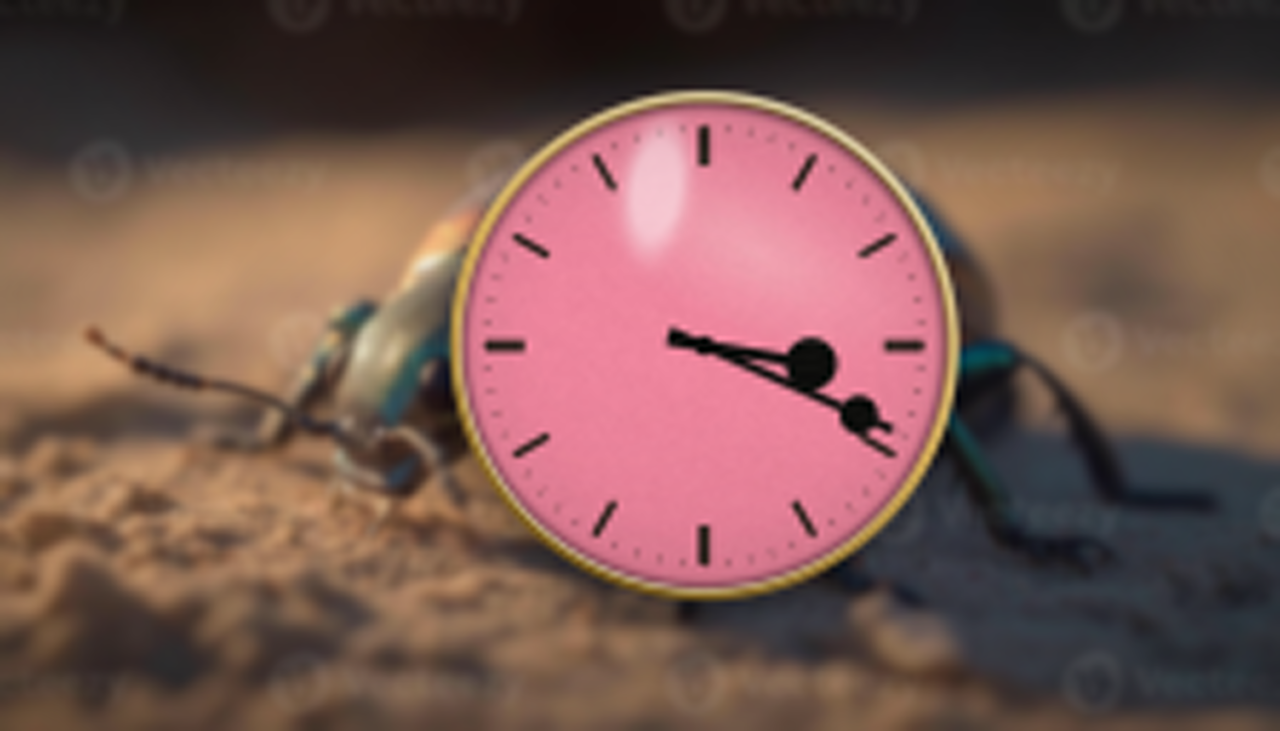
3:19
